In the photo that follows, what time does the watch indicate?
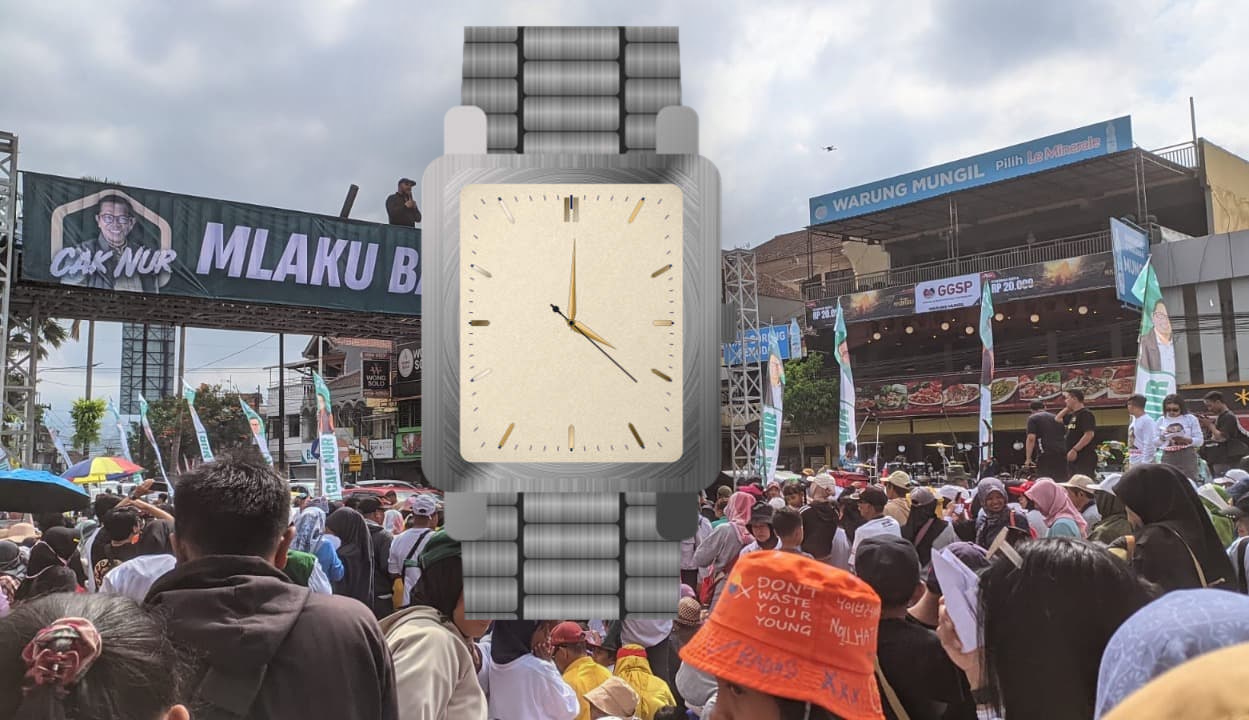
4:00:22
